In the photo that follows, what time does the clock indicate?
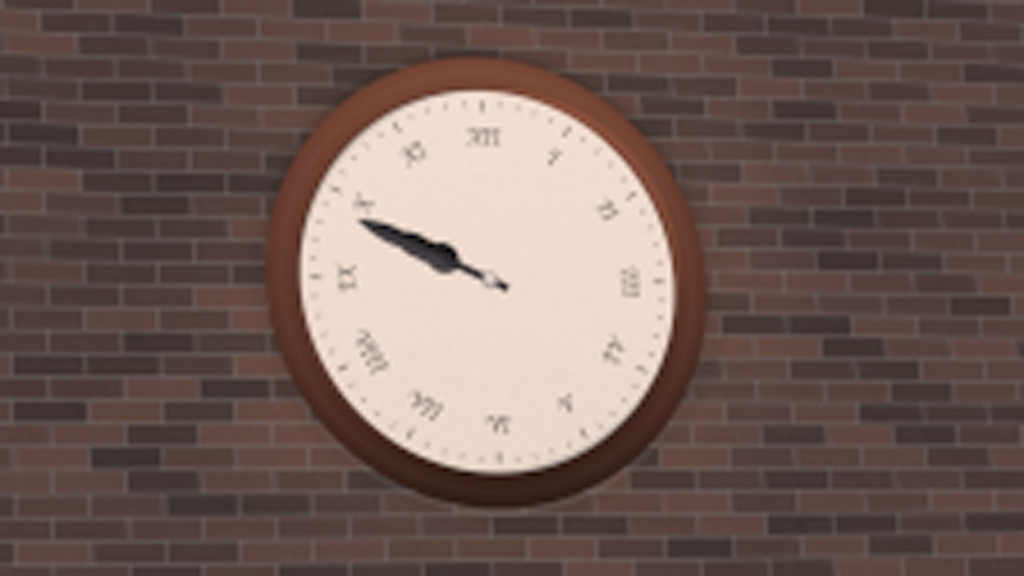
9:49
